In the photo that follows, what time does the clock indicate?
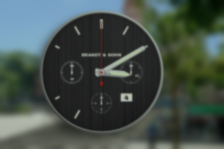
3:10
